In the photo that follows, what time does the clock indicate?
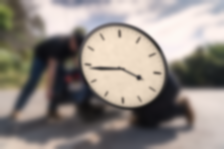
3:44
